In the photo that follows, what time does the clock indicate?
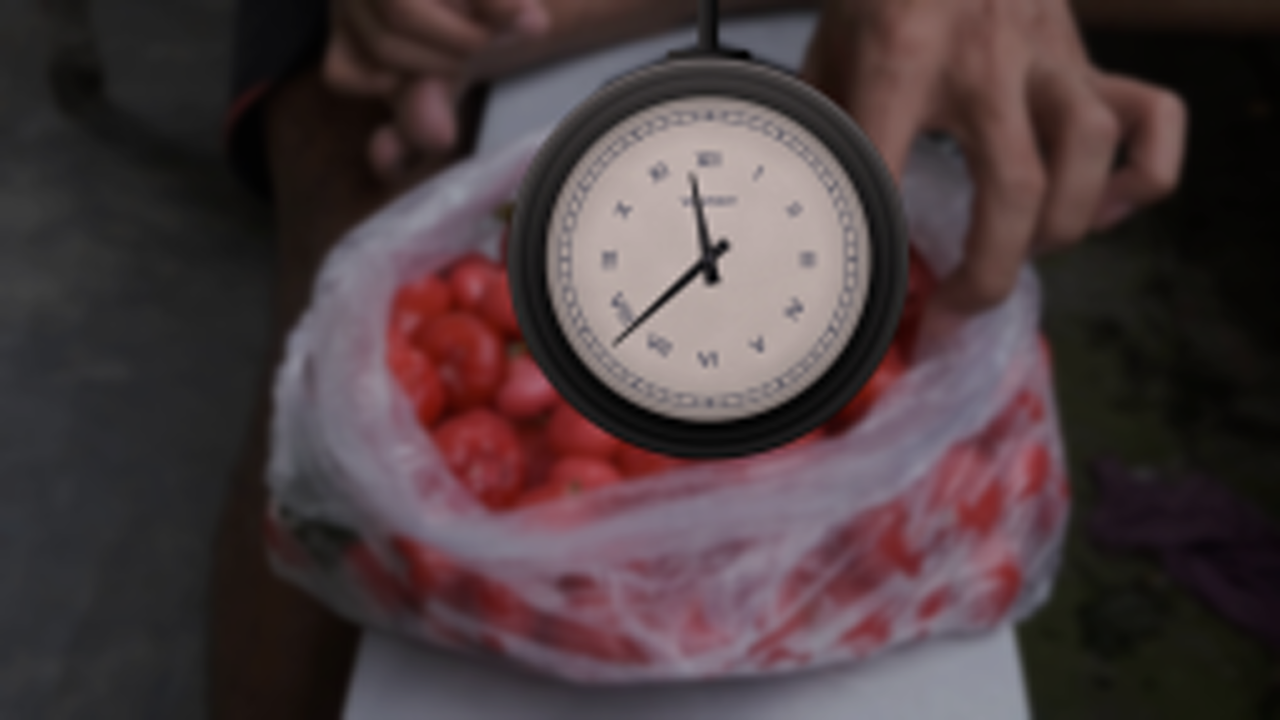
11:38
